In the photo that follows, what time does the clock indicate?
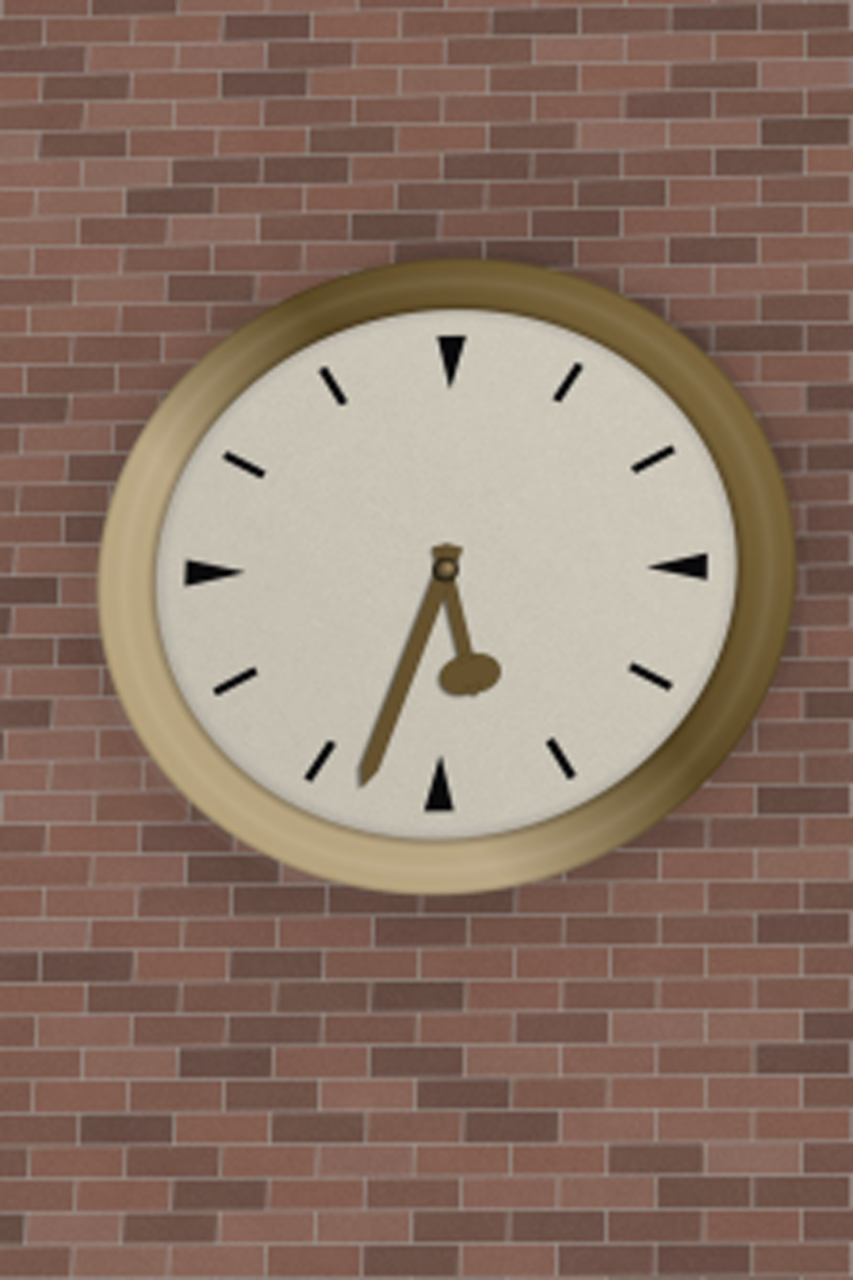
5:33
